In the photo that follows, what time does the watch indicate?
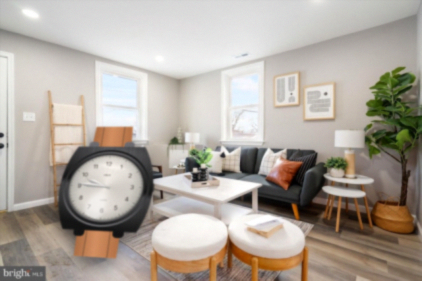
9:46
